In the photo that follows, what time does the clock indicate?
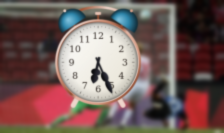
6:26
